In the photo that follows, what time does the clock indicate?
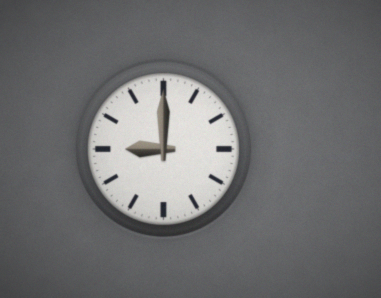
9:00
